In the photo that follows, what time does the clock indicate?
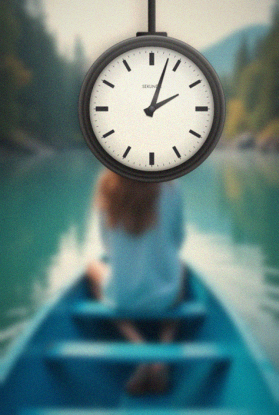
2:03
